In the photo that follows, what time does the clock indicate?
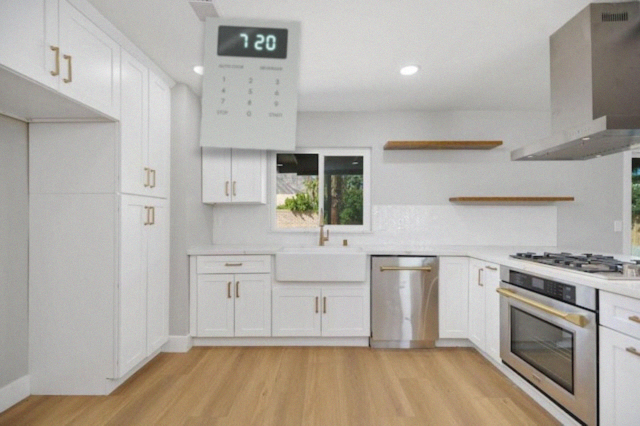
7:20
